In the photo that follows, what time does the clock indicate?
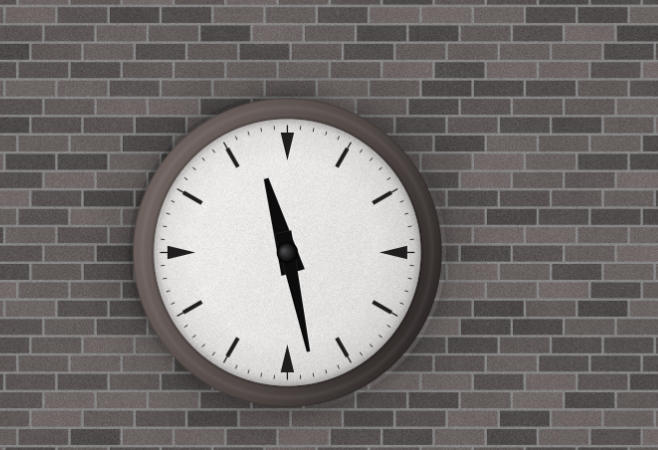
11:28
